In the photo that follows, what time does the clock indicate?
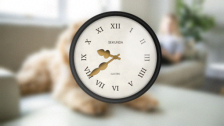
9:39
